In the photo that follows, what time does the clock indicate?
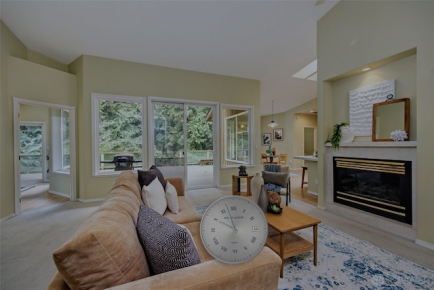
9:57
